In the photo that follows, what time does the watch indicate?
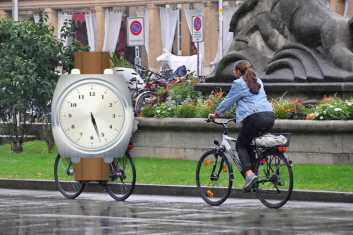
5:27
